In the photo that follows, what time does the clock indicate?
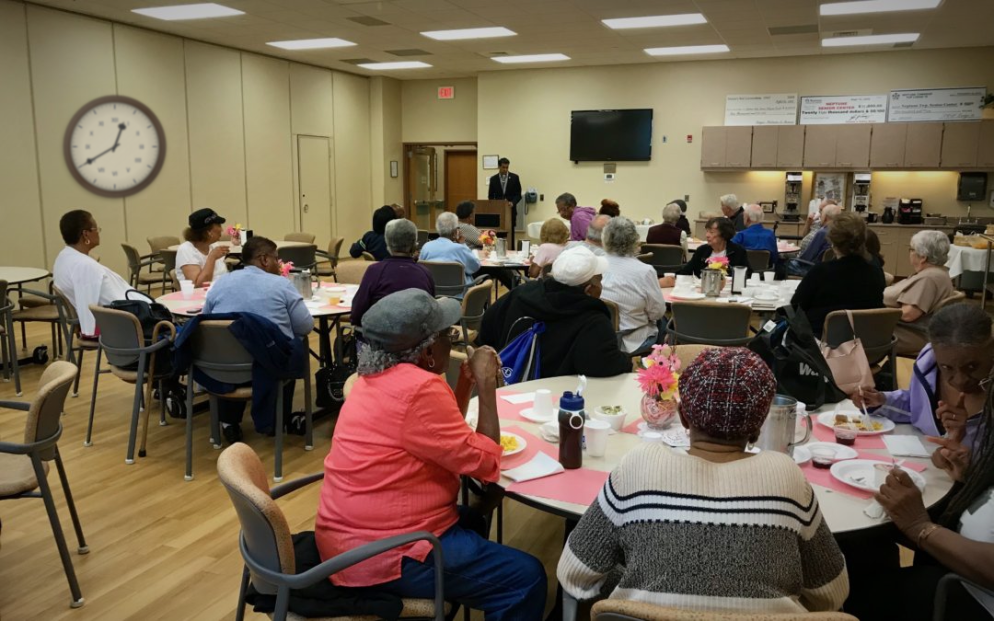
12:40
